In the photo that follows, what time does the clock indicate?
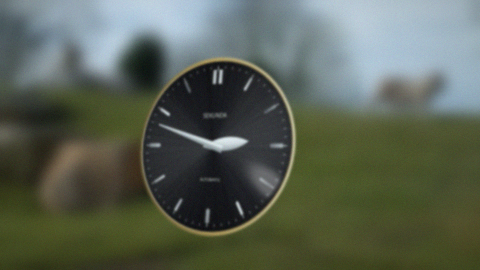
2:48
